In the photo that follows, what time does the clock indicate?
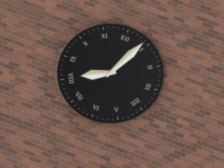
8:04
